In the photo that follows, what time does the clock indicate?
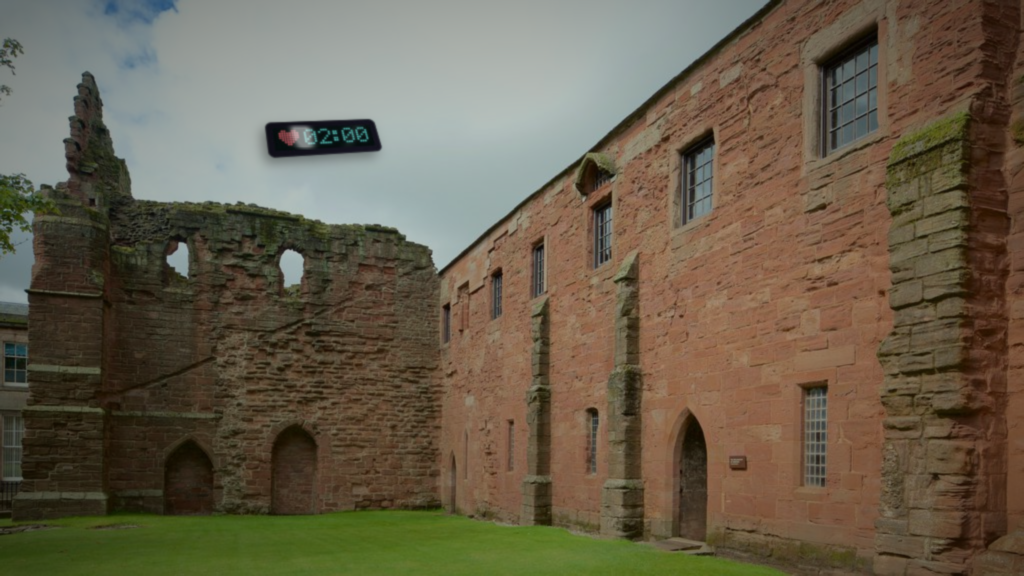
2:00
